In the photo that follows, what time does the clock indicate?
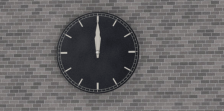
12:00
